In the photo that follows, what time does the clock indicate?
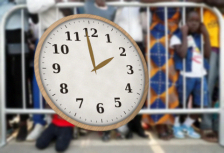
1:59
